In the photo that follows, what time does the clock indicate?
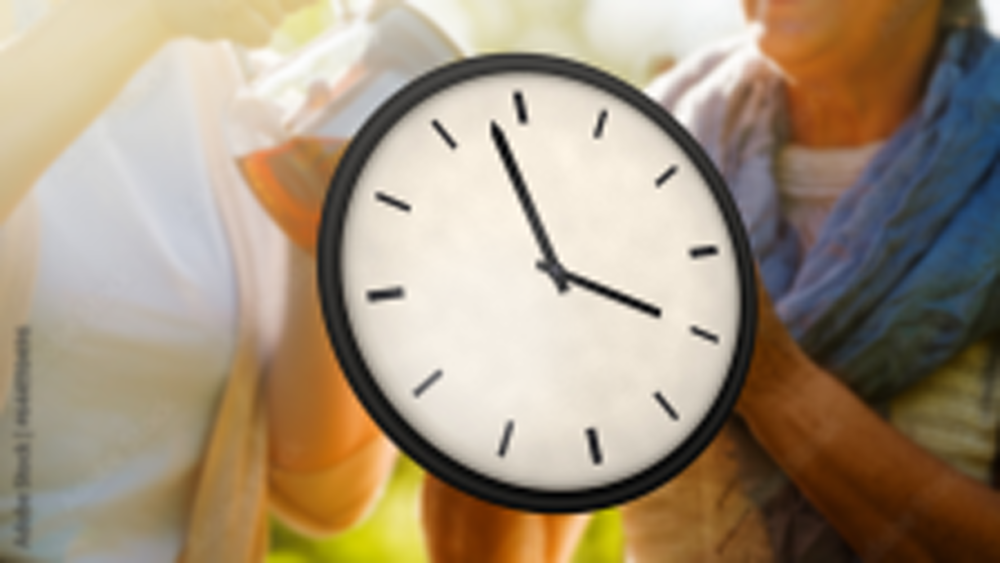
3:58
